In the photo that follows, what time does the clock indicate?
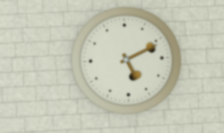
5:11
